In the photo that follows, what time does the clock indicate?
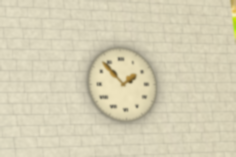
1:53
